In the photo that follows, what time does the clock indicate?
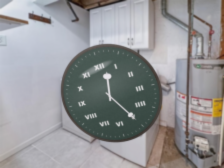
12:25
